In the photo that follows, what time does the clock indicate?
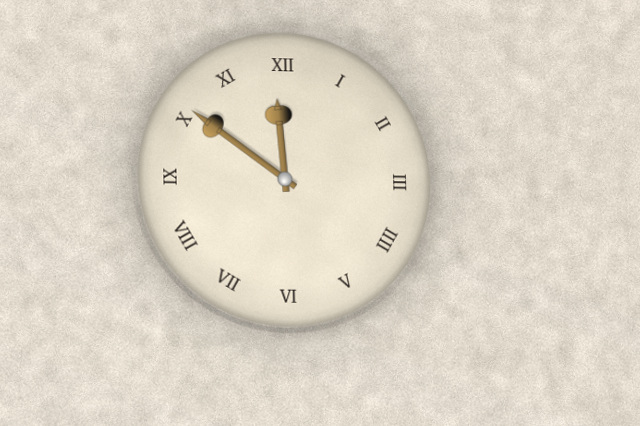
11:51
